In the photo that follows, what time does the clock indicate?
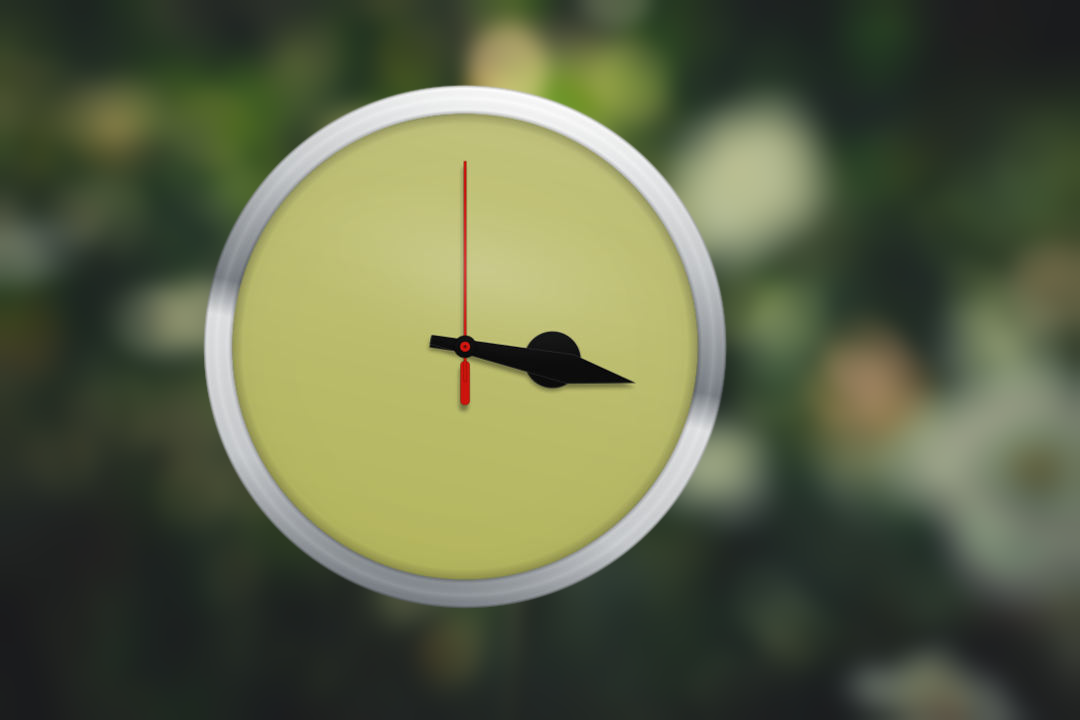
3:17:00
